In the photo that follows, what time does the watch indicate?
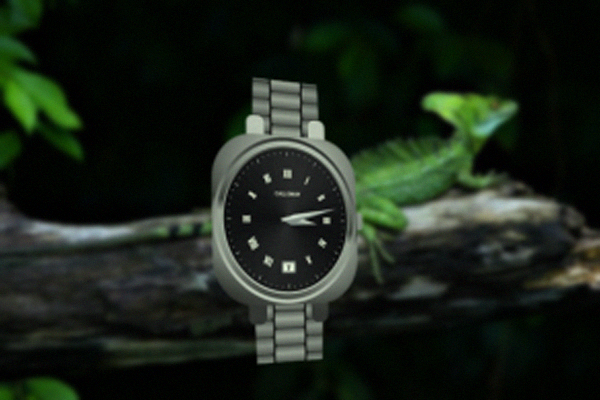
3:13
